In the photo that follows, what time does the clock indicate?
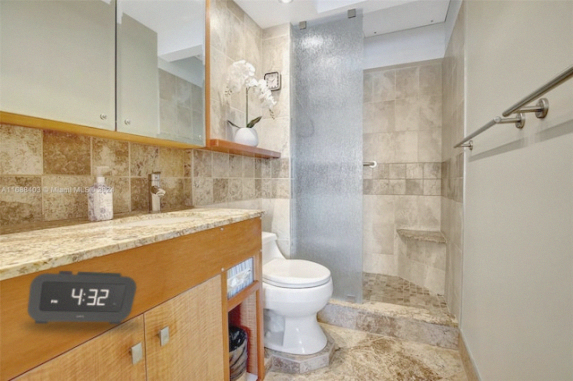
4:32
